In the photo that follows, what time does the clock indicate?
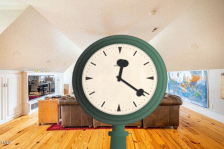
12:21
